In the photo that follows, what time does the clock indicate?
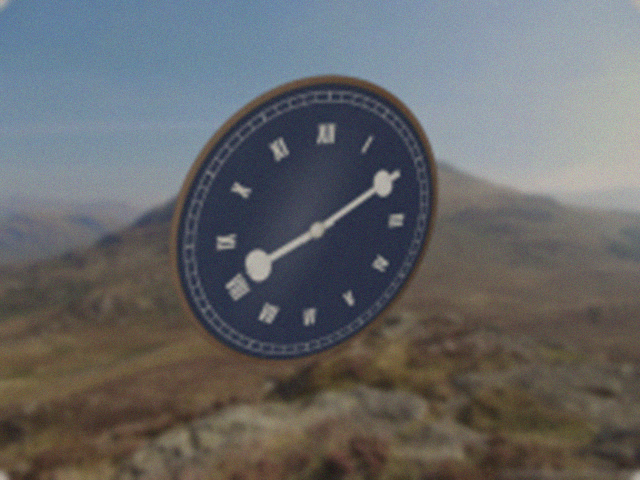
8:10
